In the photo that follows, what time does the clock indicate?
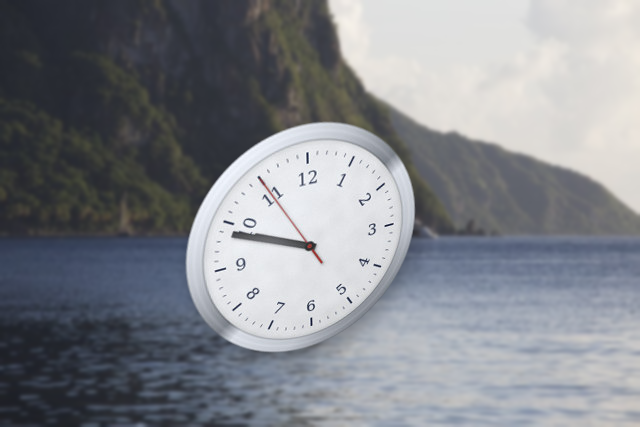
9:48:55
